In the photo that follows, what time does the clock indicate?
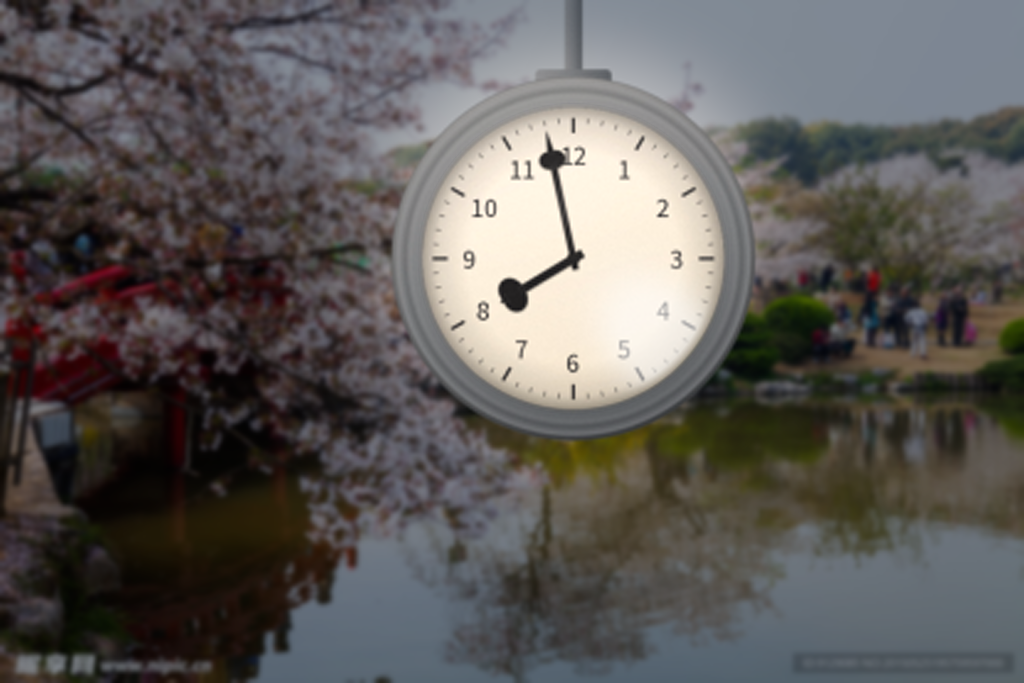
7:58
